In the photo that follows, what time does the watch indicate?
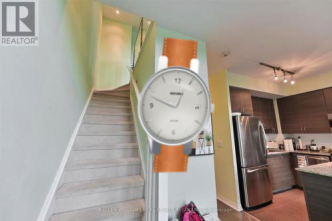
12:48
